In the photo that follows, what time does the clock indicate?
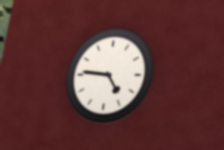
4:46
